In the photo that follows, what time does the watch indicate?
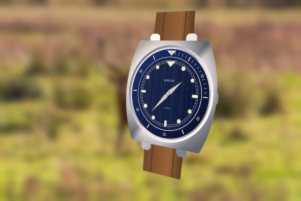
1:37
